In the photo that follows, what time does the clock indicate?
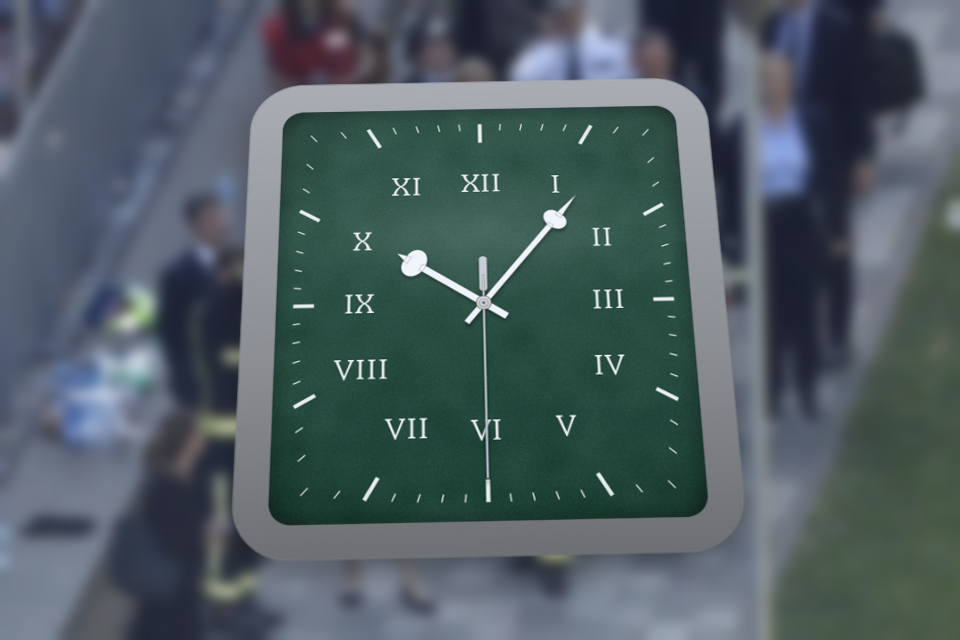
10:06:30
